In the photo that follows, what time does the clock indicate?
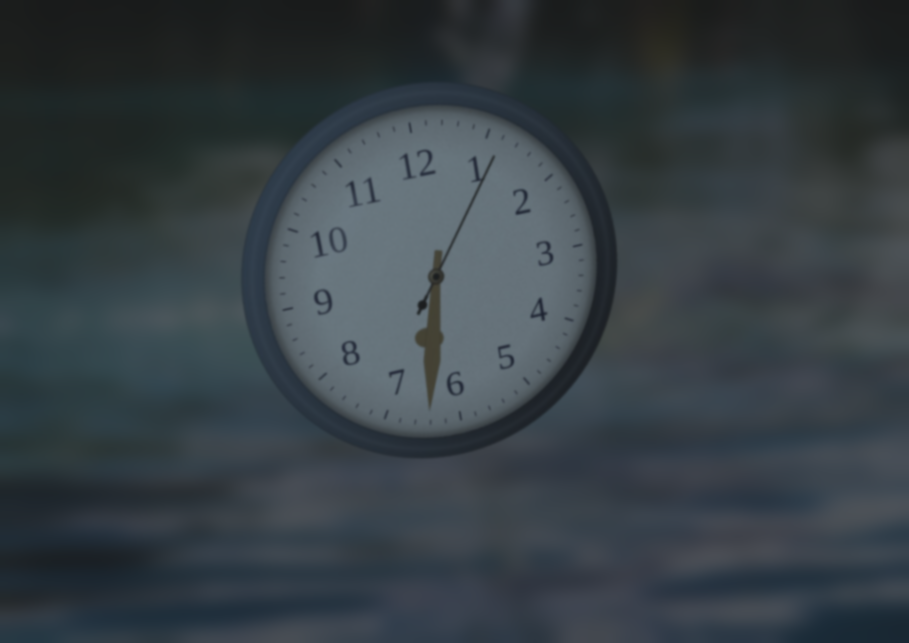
6:32:06
